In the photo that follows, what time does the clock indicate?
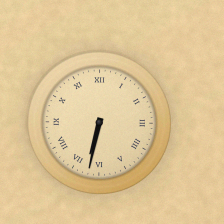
6:32
